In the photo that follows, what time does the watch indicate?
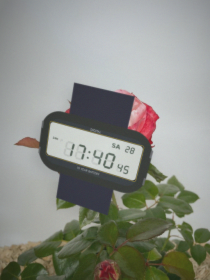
17:40
